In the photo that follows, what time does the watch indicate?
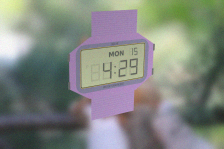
4:29
